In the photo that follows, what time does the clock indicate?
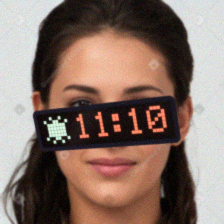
11:10
